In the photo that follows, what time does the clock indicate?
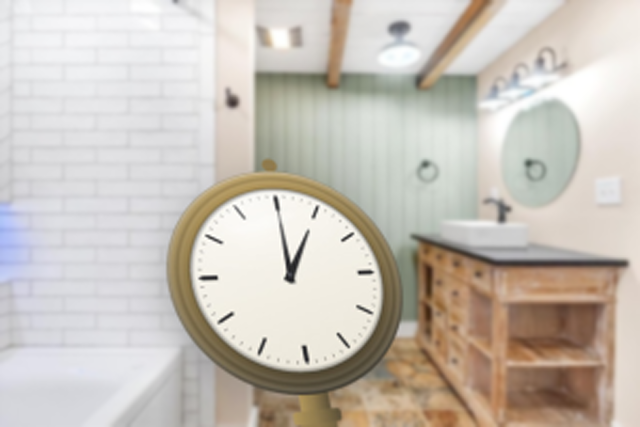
1:00
